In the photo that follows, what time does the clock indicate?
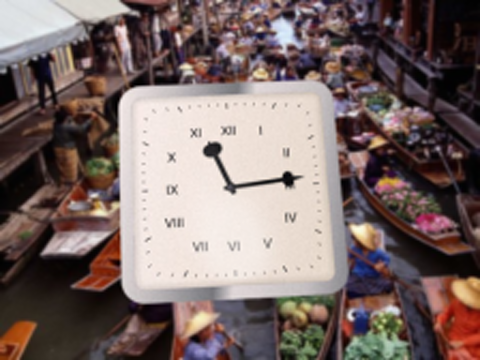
11:14
